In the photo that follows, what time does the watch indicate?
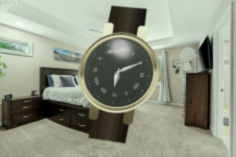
6:10
